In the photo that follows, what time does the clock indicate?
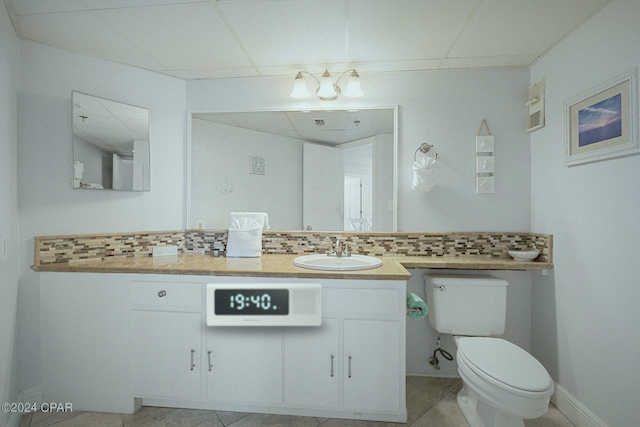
19:40
